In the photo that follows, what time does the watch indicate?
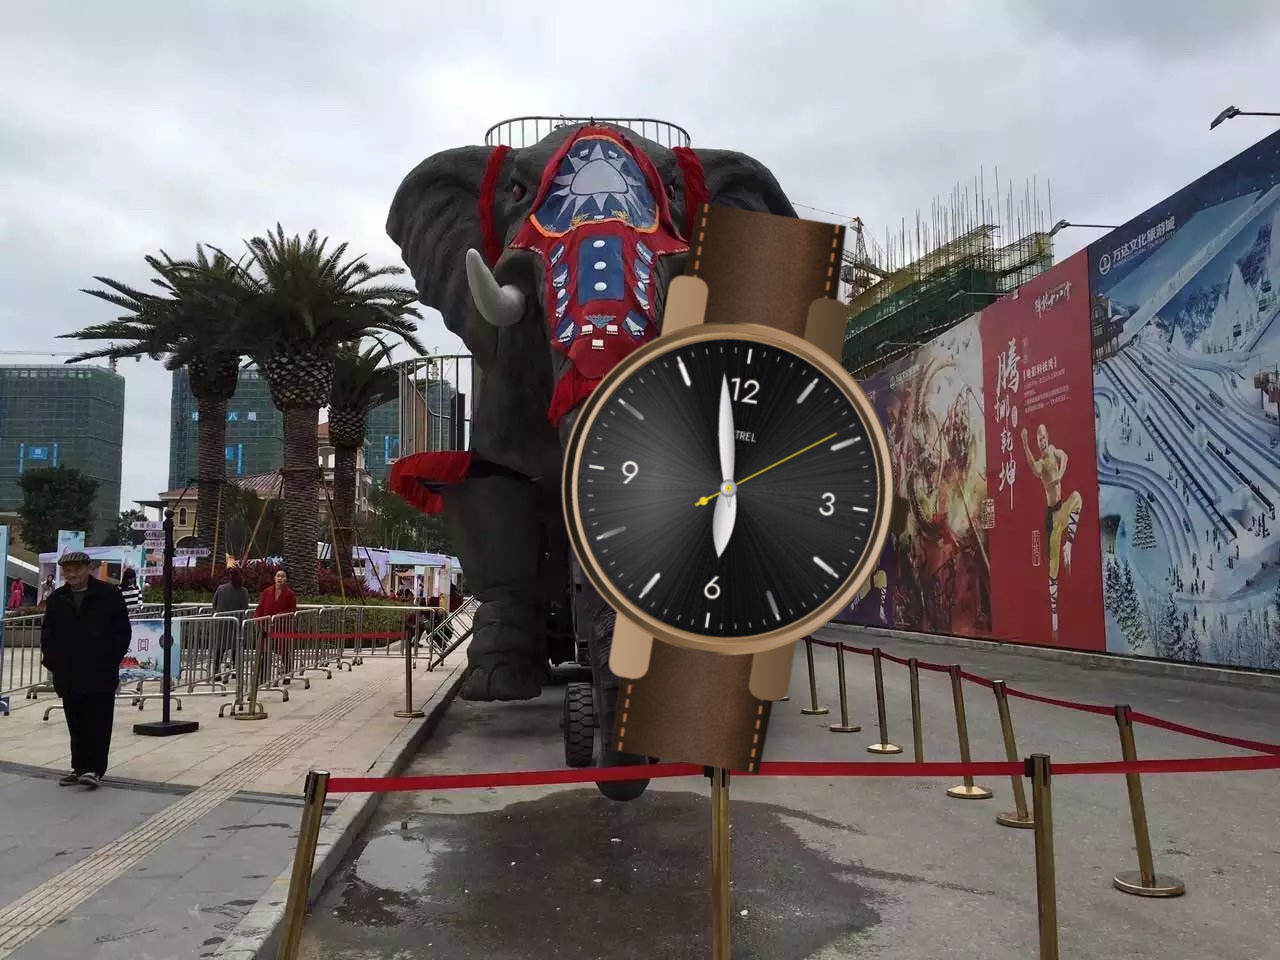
5:58:09
